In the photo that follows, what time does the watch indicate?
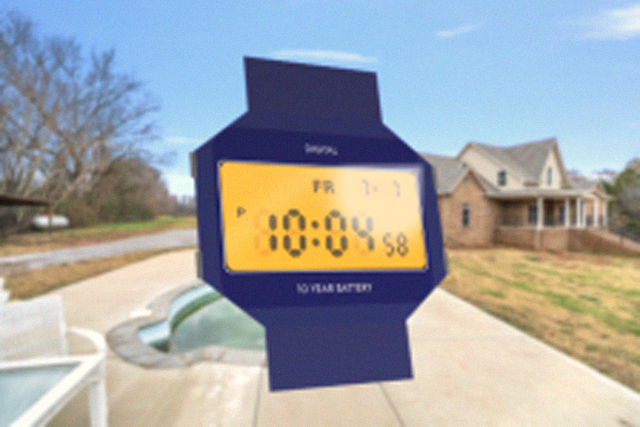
10:04:58
